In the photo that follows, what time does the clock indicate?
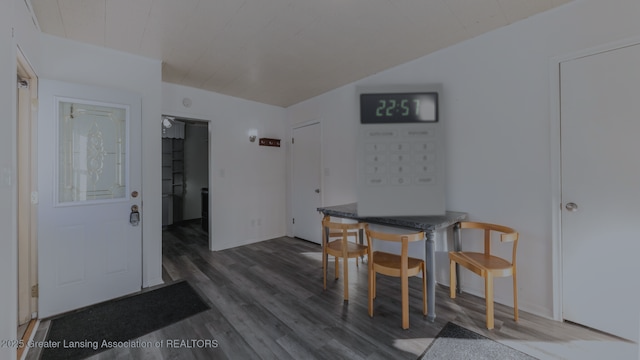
22:57
